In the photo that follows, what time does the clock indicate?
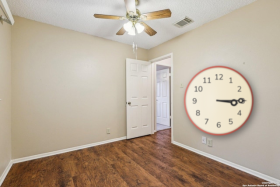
3:15
